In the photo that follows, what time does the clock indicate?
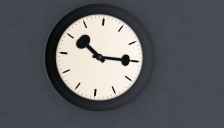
10:15
